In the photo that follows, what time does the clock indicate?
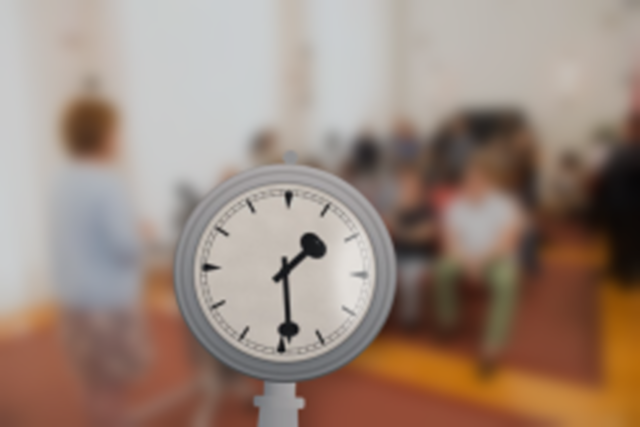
1:29
